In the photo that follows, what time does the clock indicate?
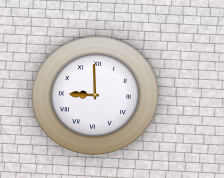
8:59
